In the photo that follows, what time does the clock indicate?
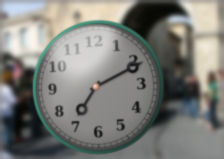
7:11
